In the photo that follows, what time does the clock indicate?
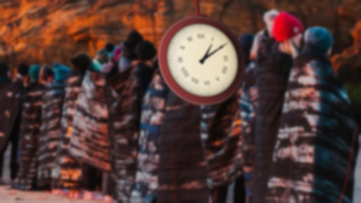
1:10
